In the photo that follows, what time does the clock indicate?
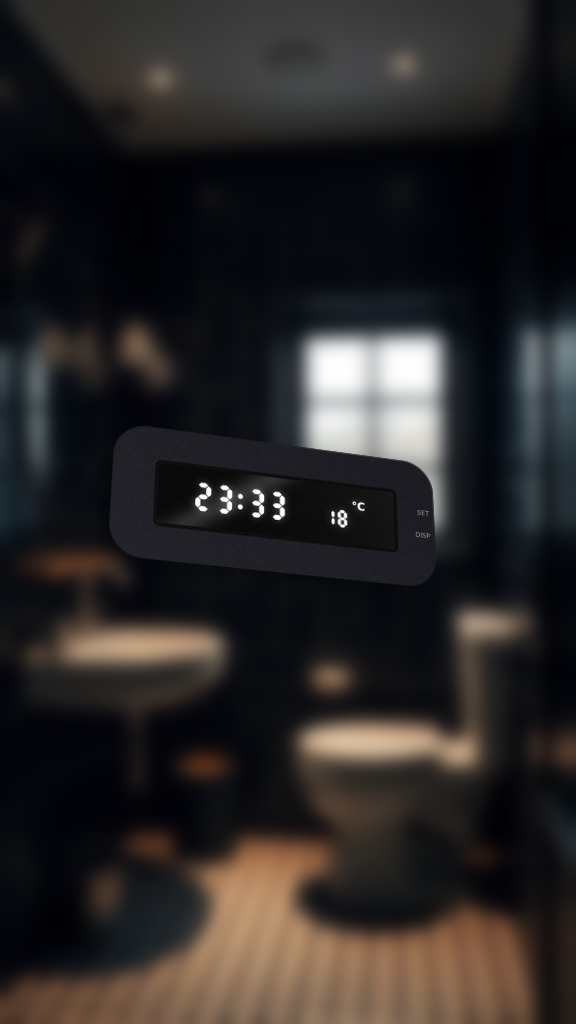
23:33
